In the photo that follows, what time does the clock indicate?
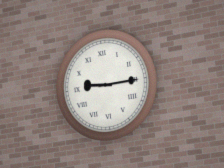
9:15
